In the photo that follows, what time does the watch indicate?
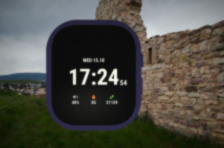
17:24
